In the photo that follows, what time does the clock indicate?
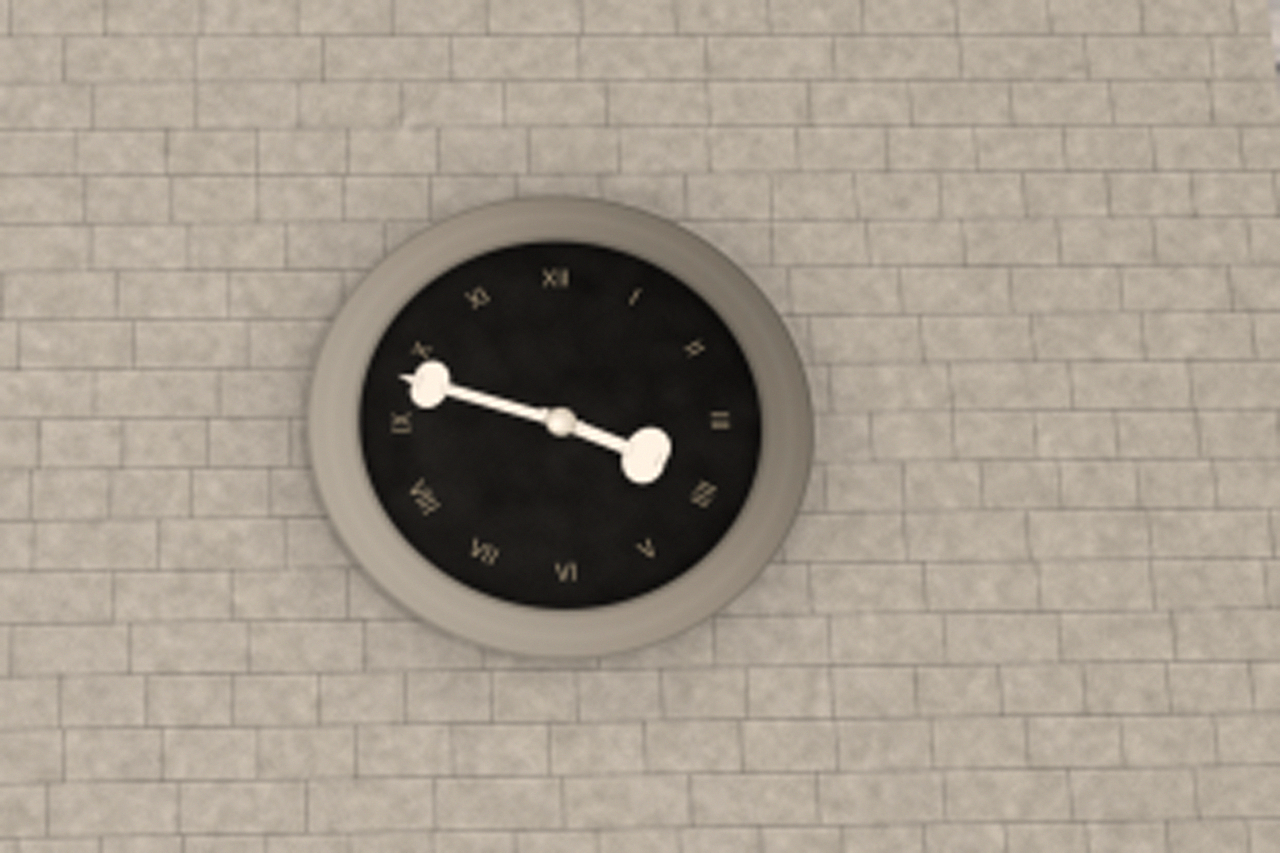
3:48
